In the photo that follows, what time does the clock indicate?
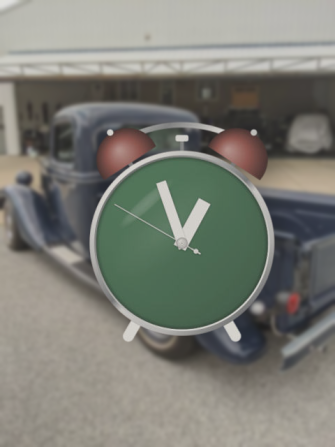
12:56:50
